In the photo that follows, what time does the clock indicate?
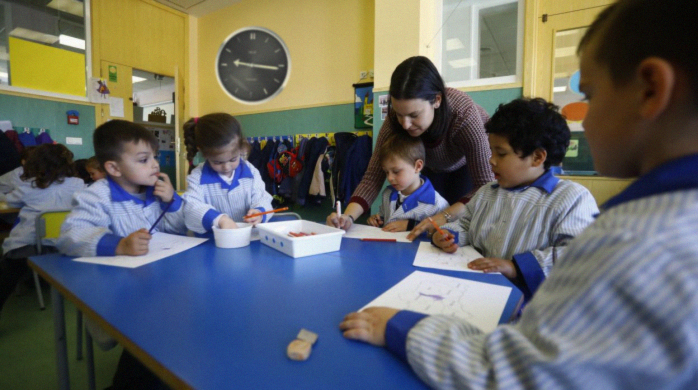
9:16
